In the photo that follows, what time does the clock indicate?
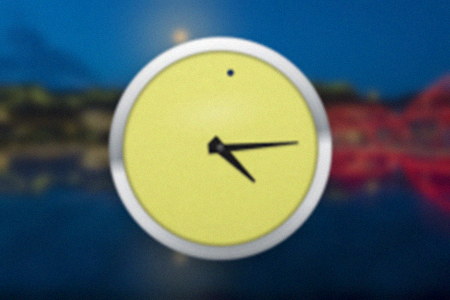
4:13
